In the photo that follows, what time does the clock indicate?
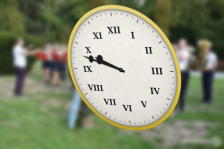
9:48
